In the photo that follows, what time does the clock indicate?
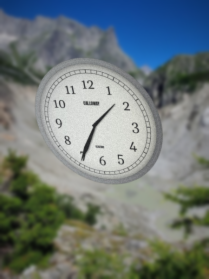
1:35
